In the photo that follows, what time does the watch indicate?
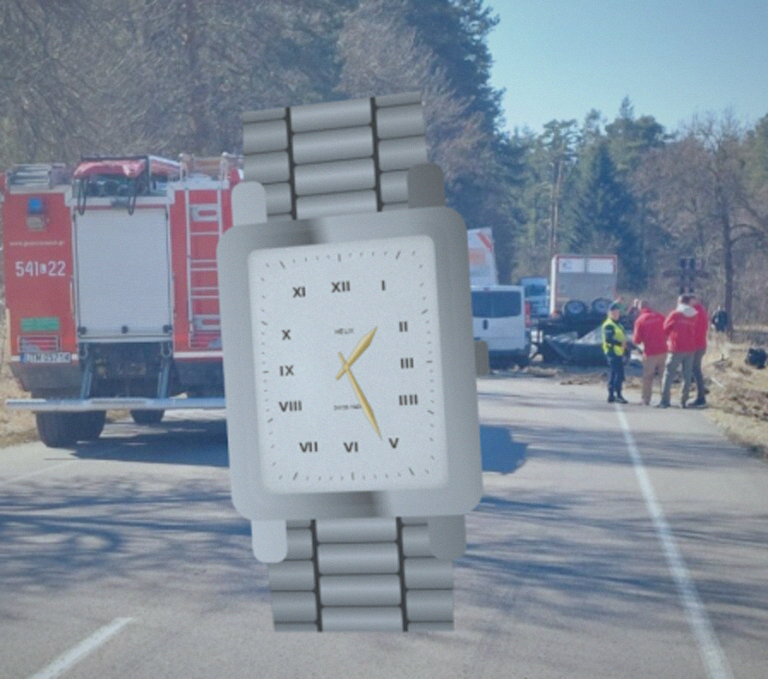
1:26
